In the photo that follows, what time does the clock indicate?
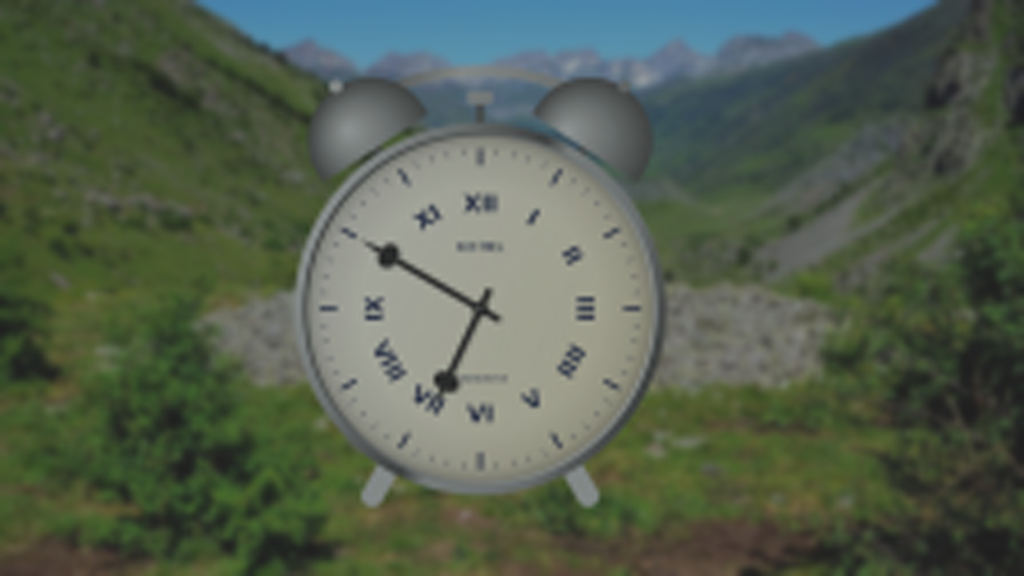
6:50
